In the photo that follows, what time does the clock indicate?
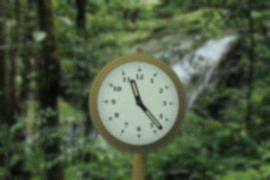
11:23
